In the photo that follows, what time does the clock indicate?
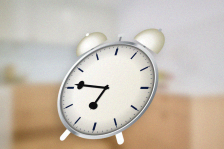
6:46
